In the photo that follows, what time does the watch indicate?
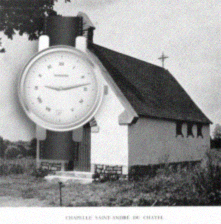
9:13
